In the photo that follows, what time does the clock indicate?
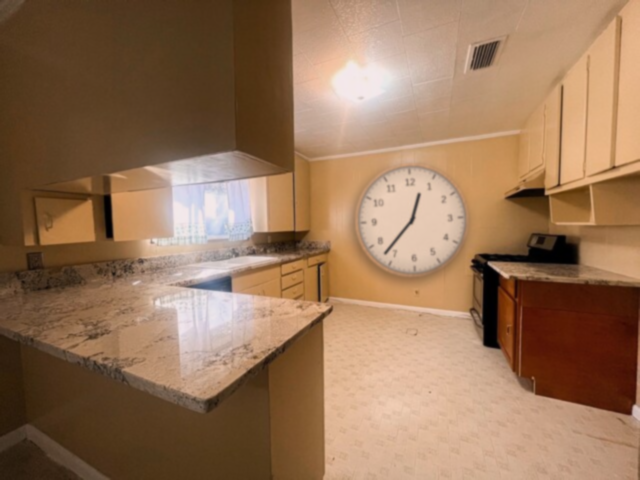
12:37
